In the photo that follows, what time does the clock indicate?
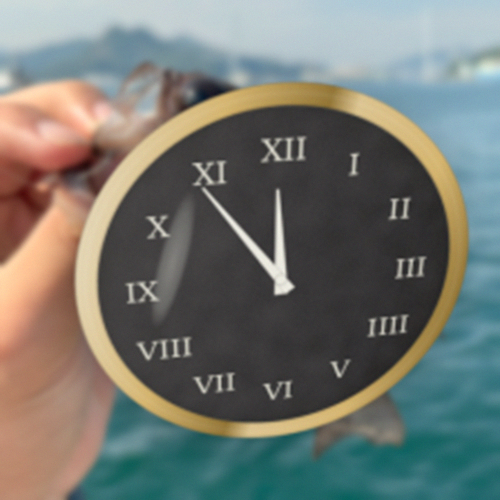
11:54
